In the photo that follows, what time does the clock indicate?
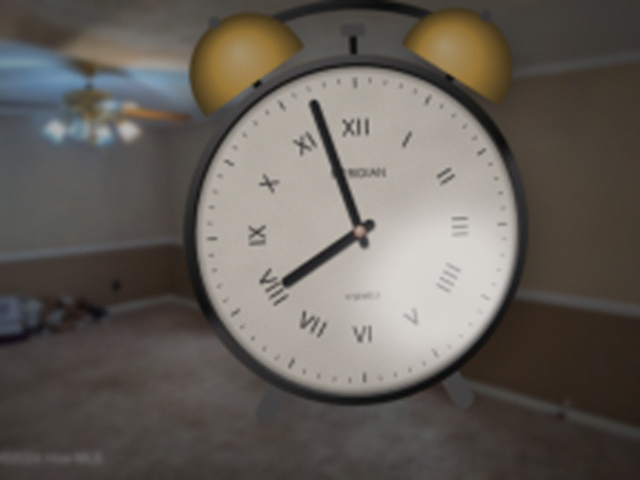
7:57
